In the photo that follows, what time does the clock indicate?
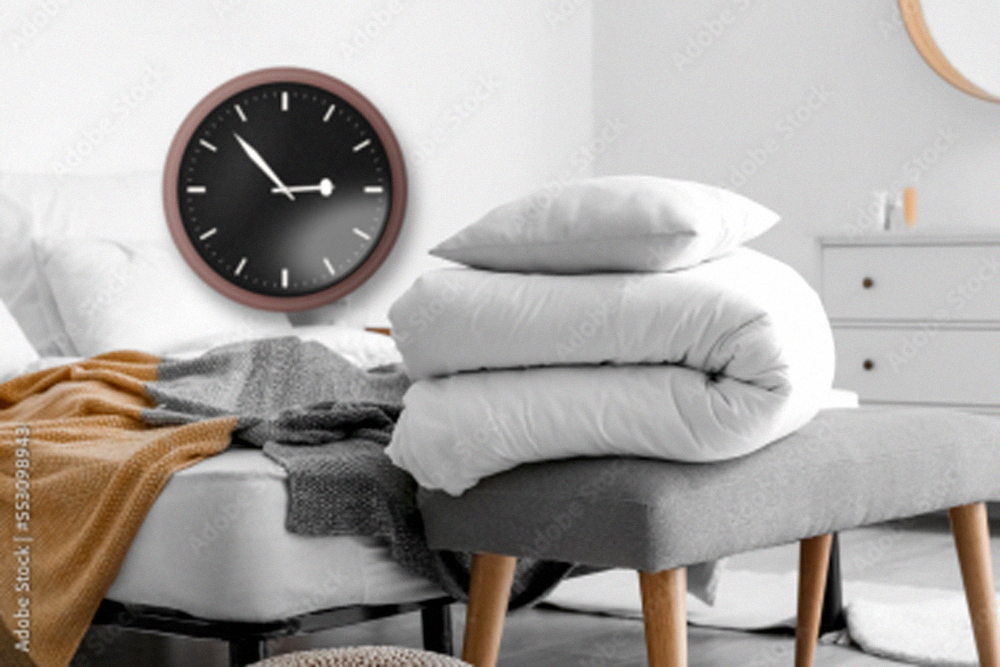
2:53
